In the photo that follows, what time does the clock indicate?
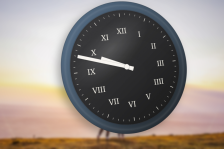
9:48
